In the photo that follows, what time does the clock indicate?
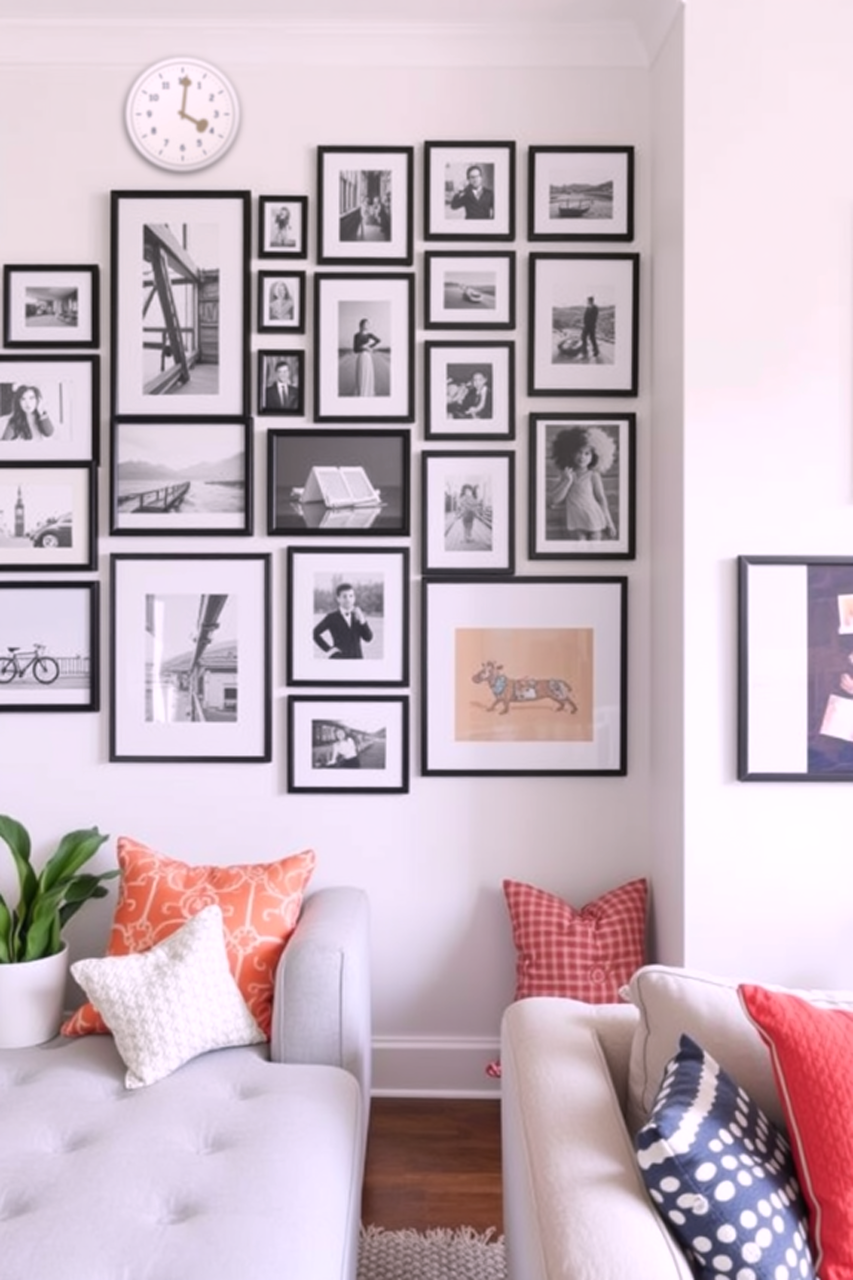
4:01
